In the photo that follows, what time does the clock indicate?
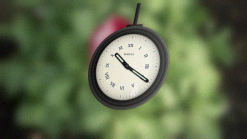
10:20
